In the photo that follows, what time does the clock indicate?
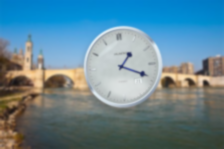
1:19
